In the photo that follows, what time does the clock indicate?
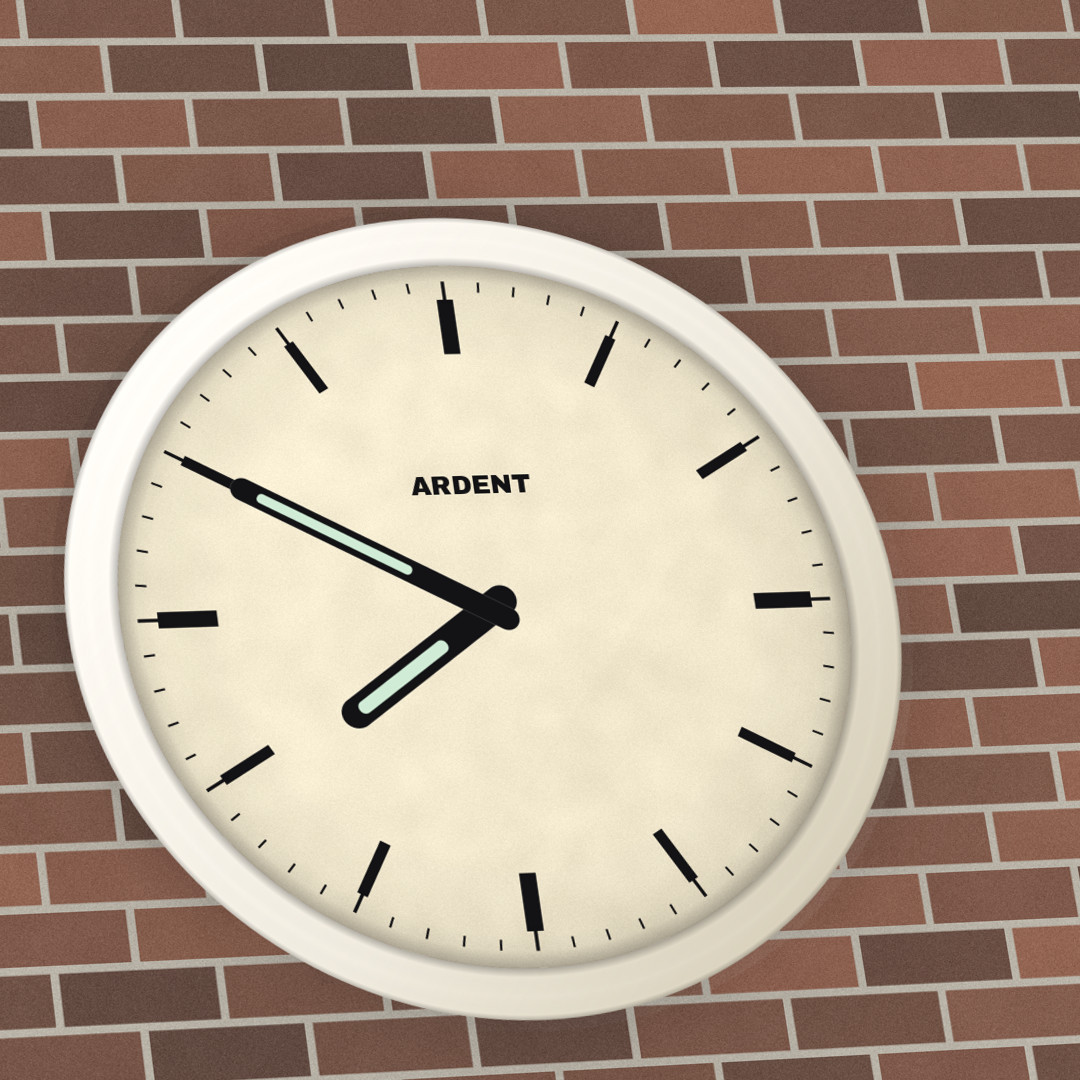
7:50
